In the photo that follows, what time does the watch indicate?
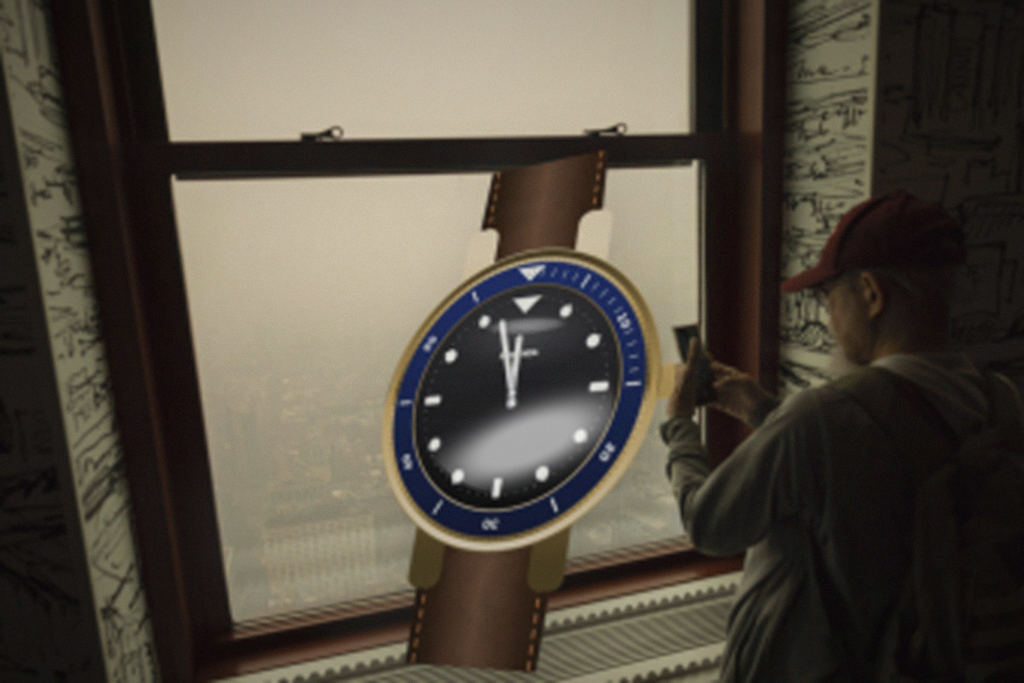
11:57
